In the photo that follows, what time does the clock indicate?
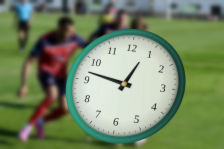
12:47
